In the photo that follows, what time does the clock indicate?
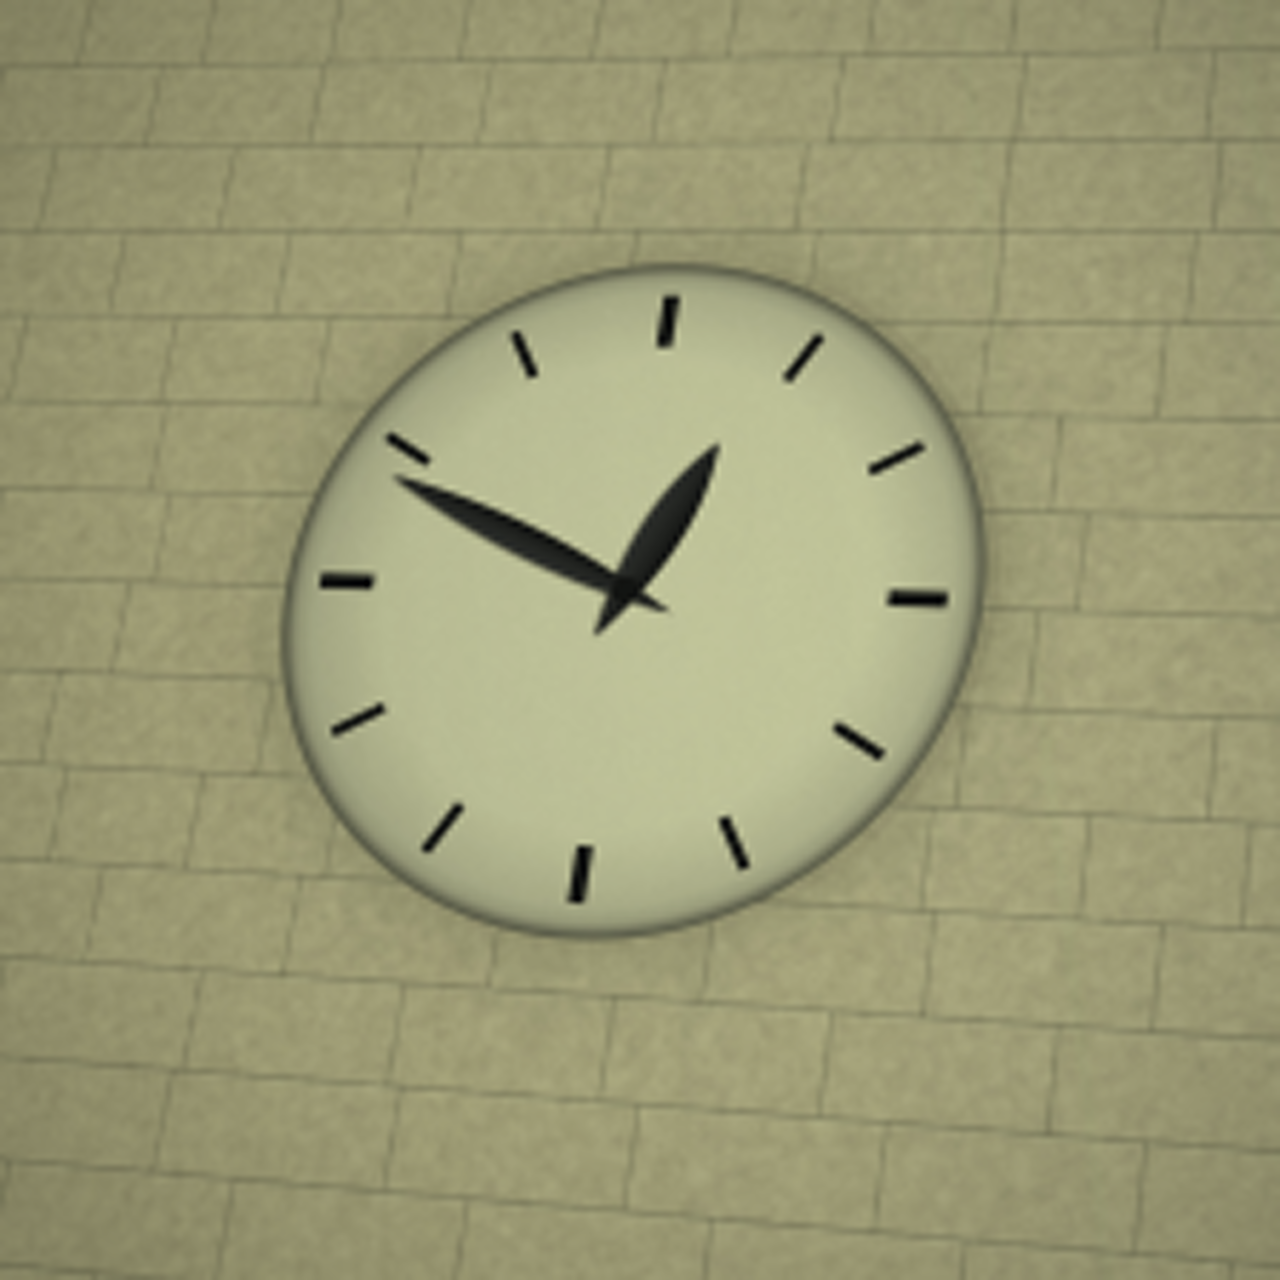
12:49
